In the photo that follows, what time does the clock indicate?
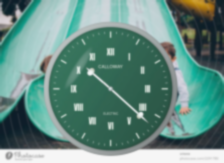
10:22
